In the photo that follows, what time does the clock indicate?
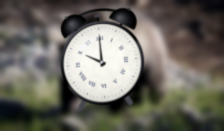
10:00
